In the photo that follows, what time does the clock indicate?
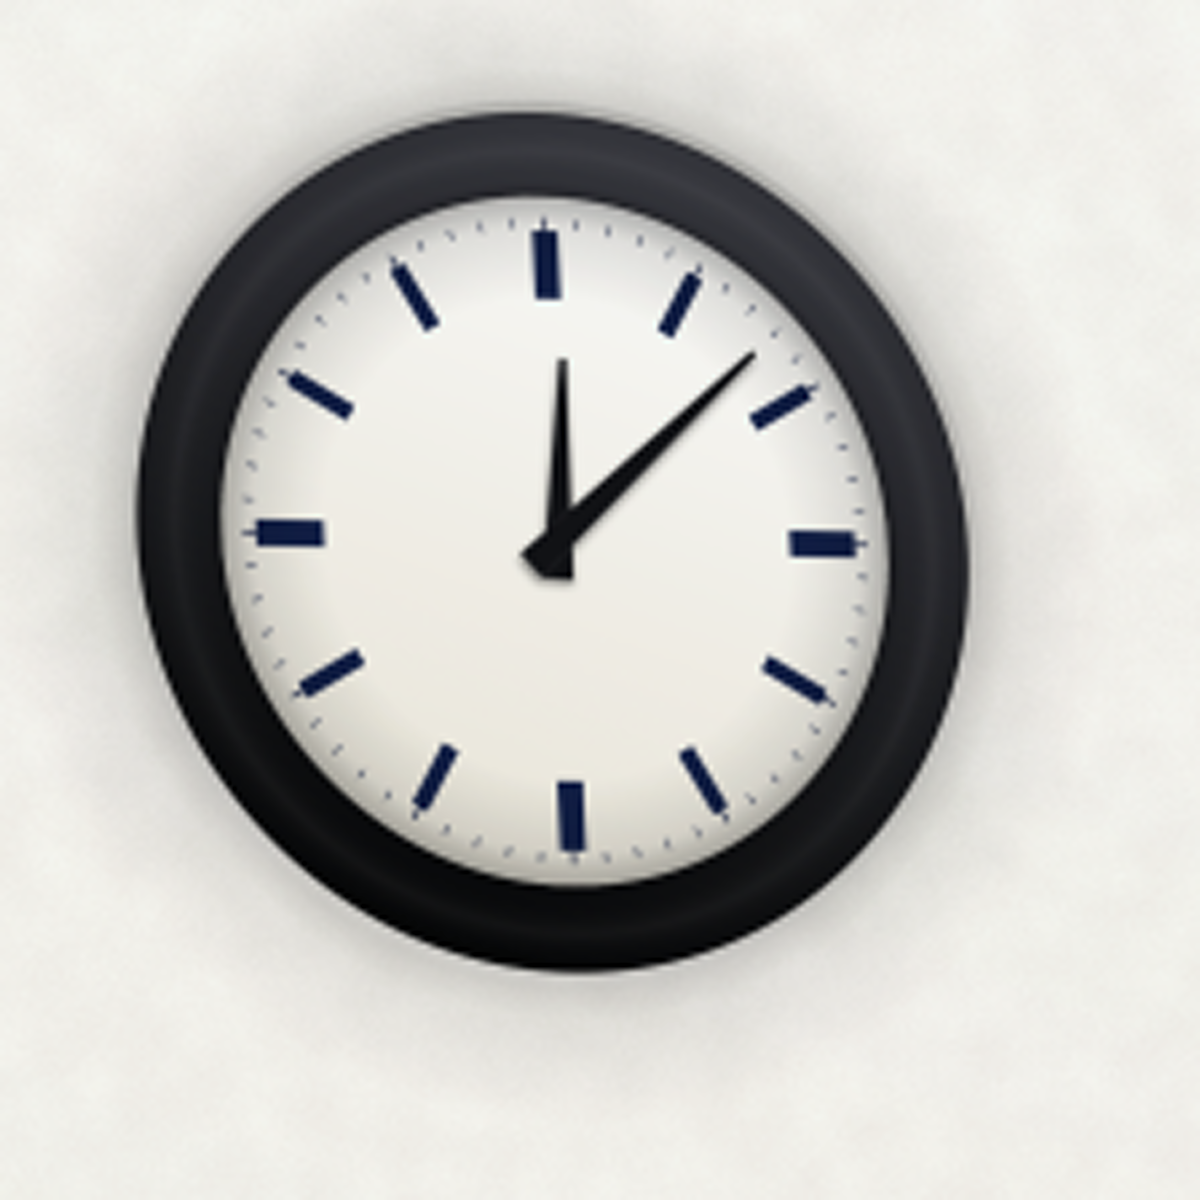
12:08
